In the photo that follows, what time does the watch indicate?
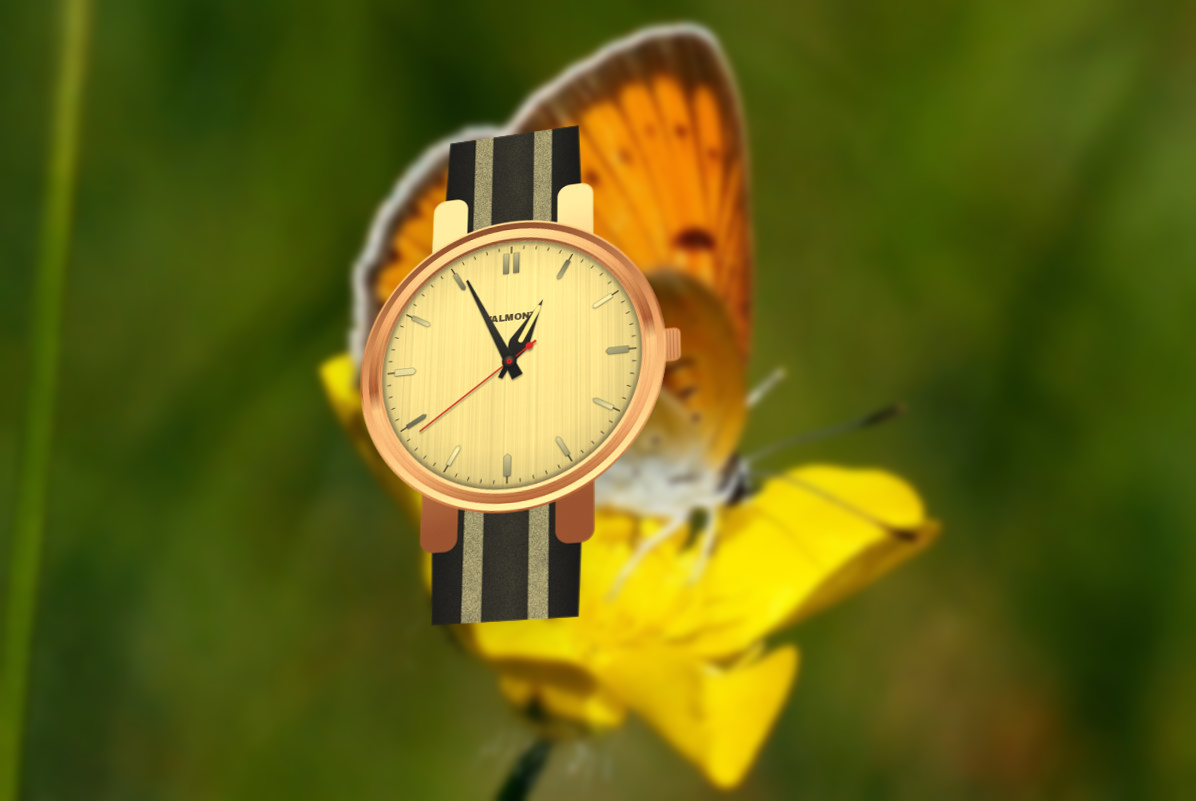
12:55:39
